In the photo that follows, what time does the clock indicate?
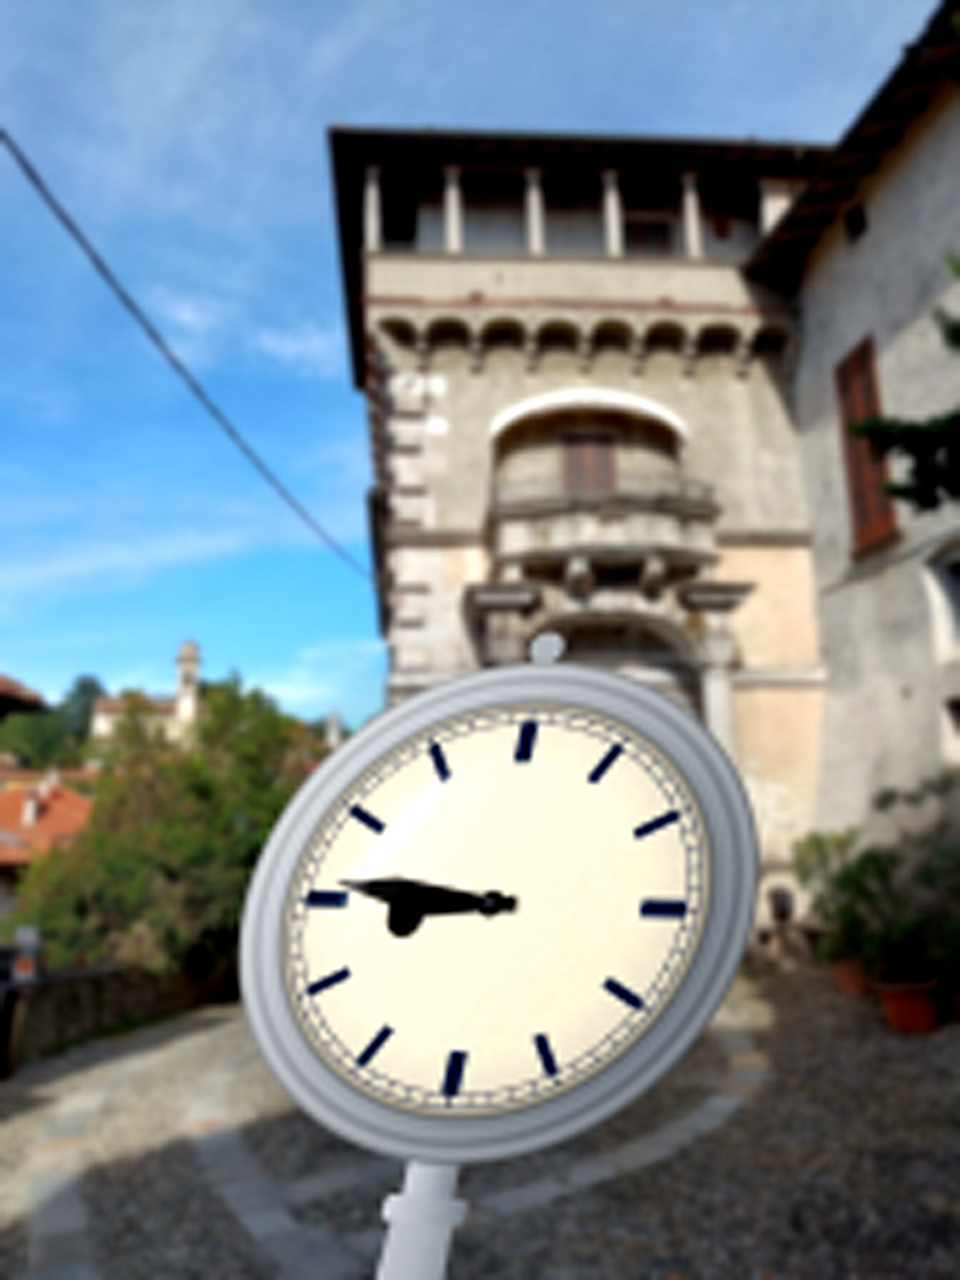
8:46
